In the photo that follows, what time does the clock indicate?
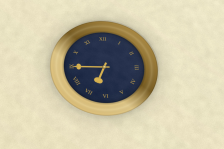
6:45
